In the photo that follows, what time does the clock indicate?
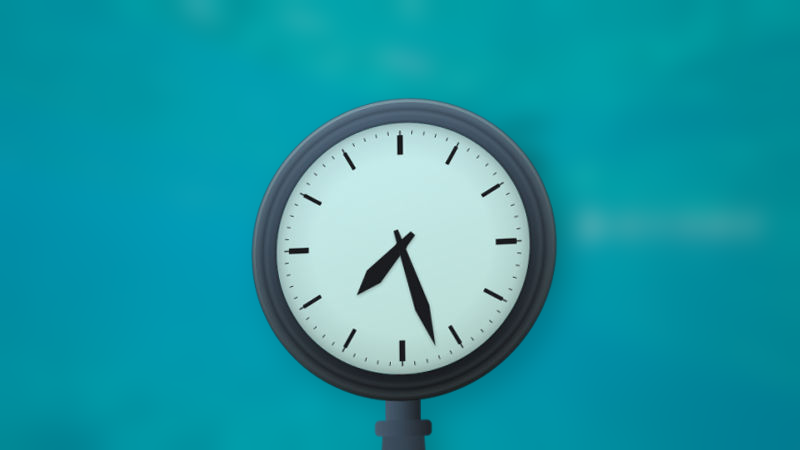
7:27
